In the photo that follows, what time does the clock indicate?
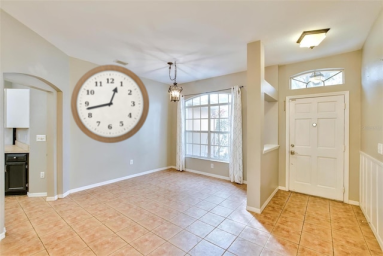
12:43
